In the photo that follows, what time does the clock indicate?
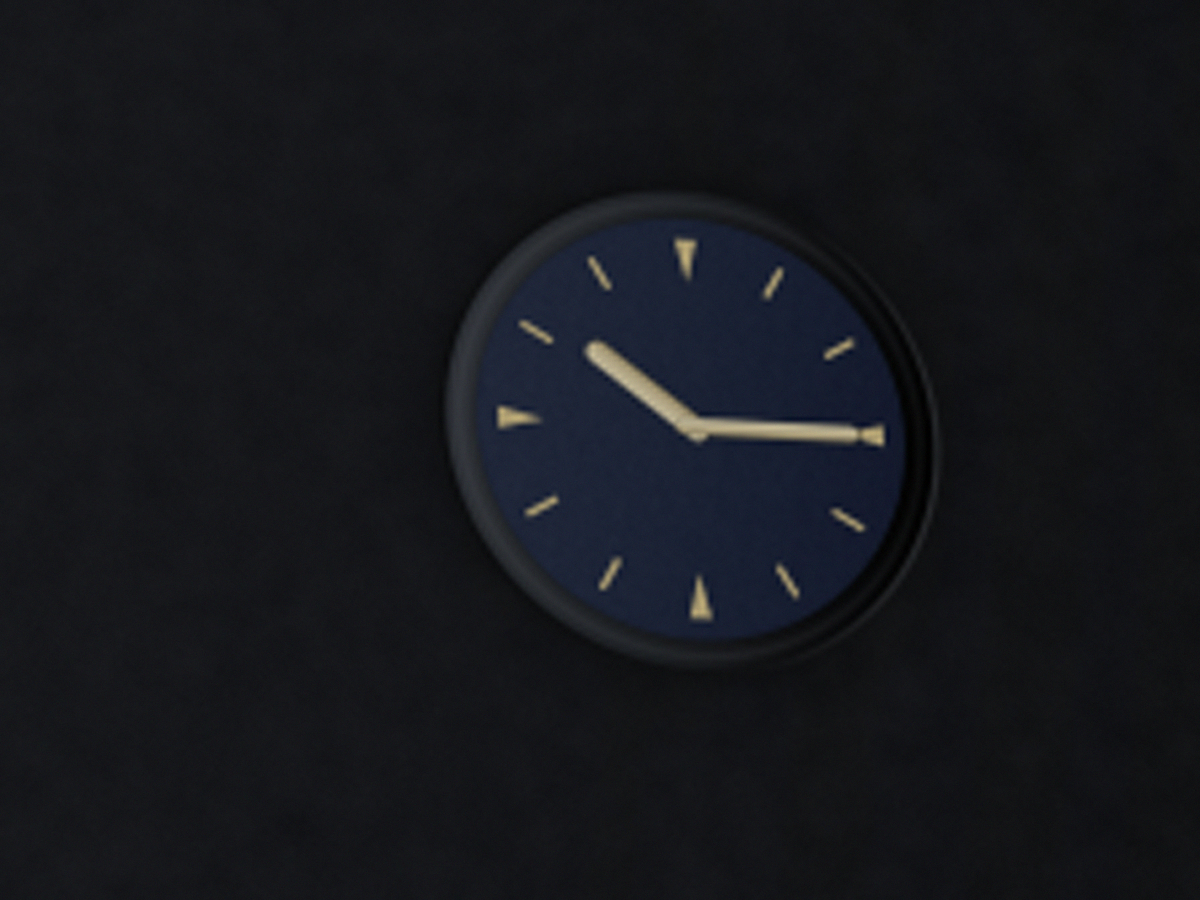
10:15
